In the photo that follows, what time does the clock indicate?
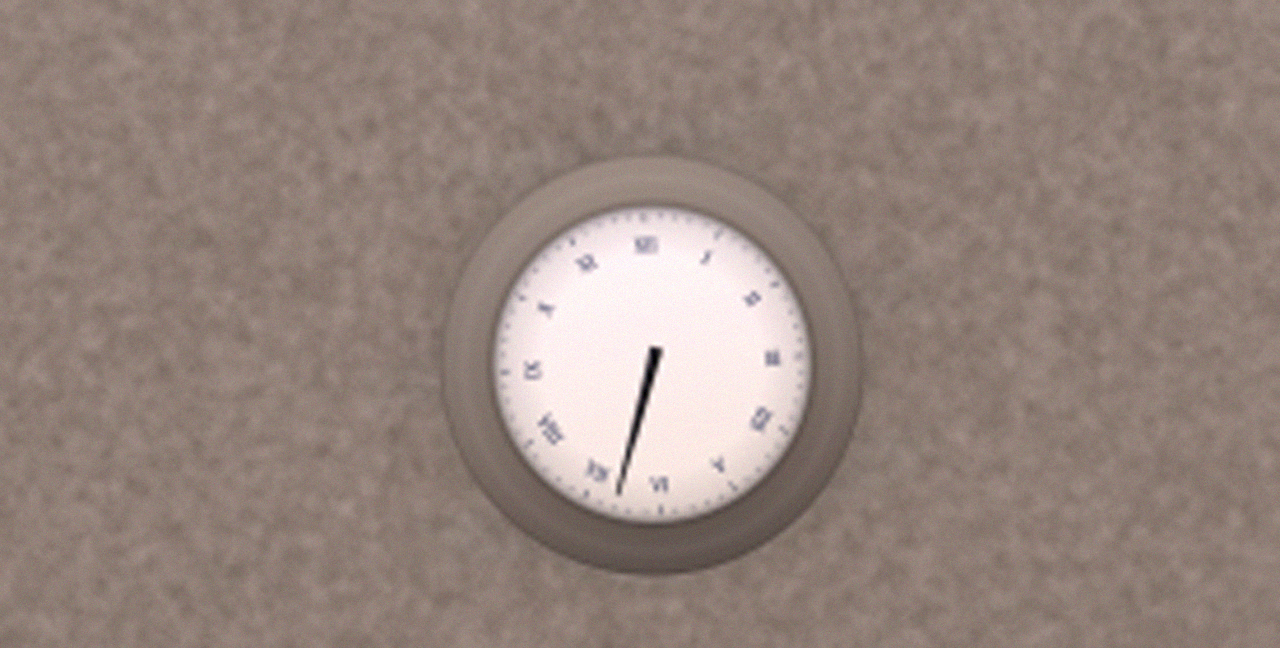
6:33
